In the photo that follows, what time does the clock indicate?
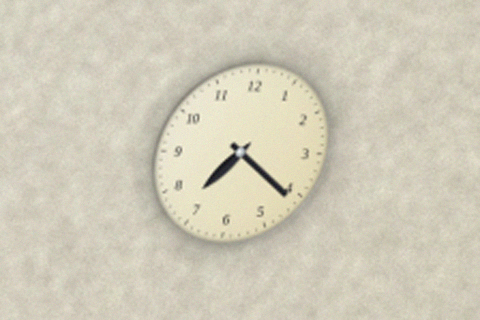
7:21
